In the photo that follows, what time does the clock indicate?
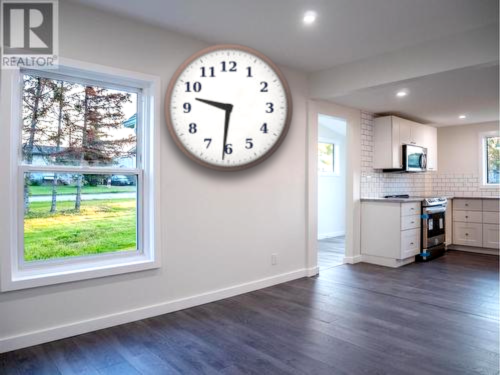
9:31
